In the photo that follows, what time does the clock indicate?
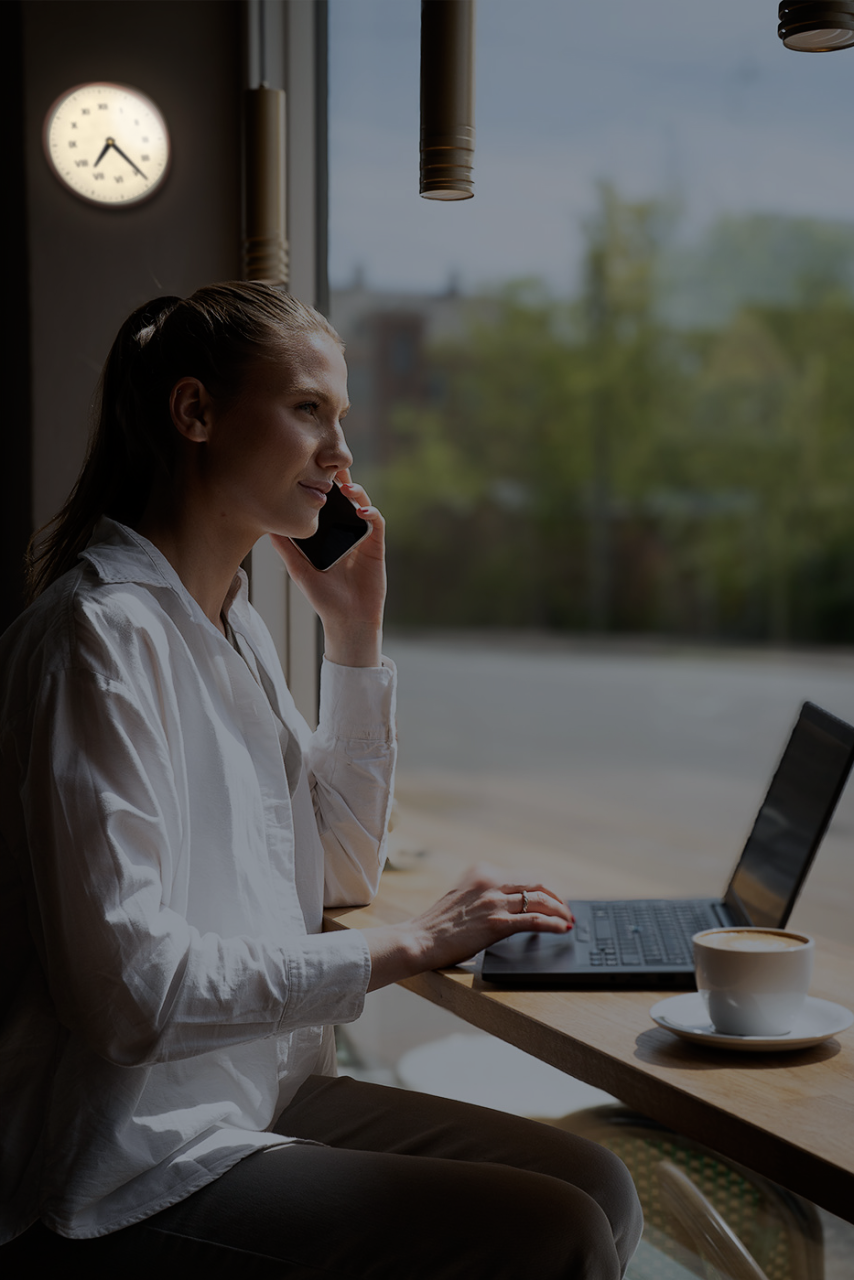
7:24
